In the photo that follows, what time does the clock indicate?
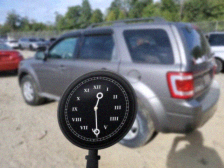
12:29
